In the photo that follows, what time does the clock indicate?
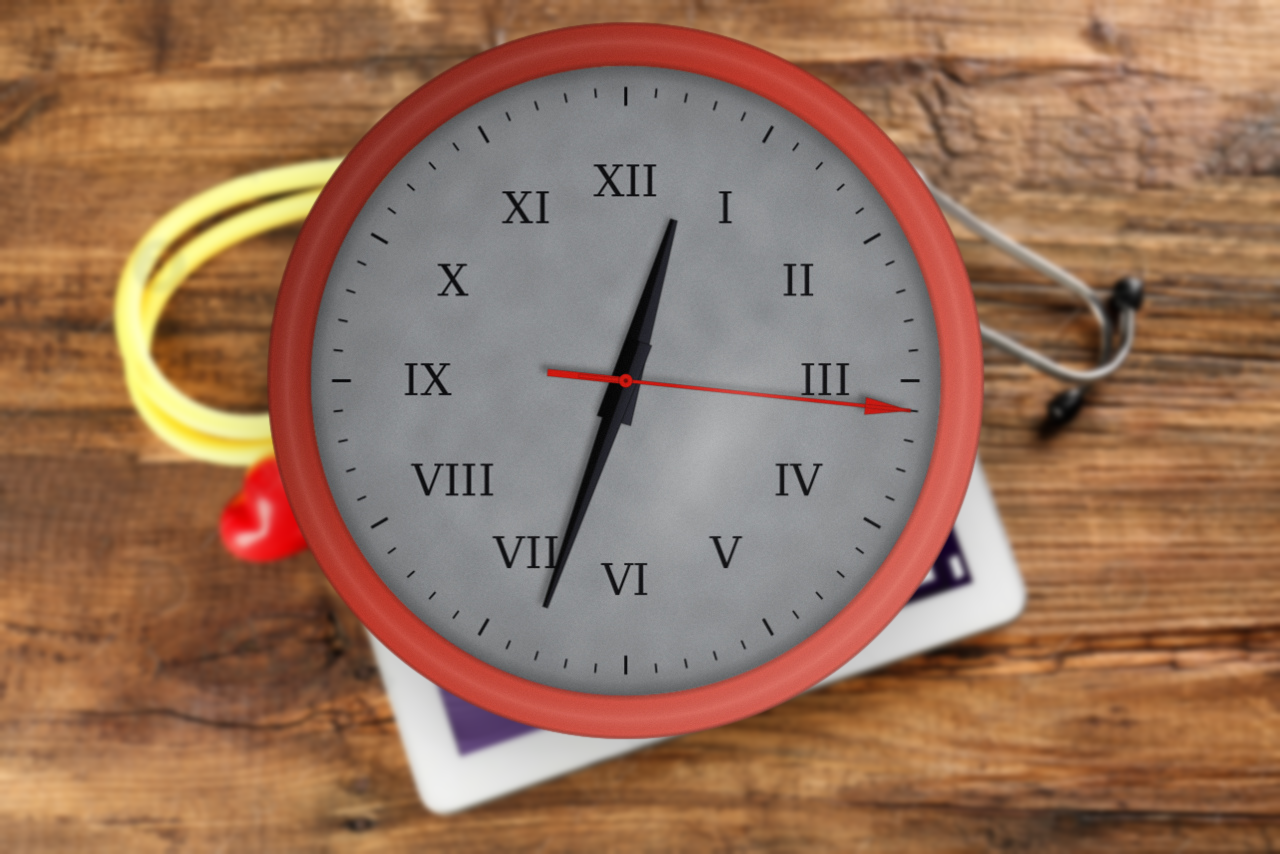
12:33:16
